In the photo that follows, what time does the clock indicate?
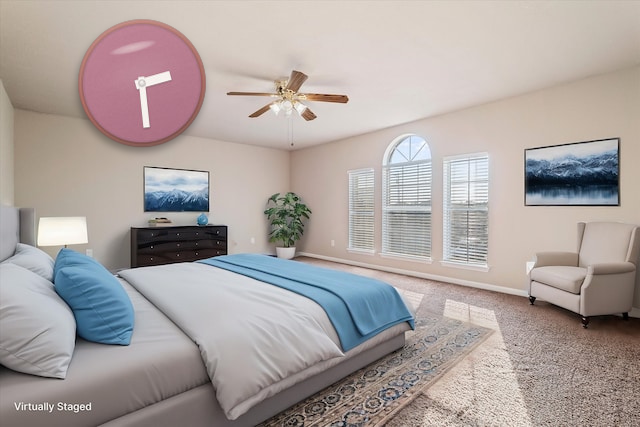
2:29
